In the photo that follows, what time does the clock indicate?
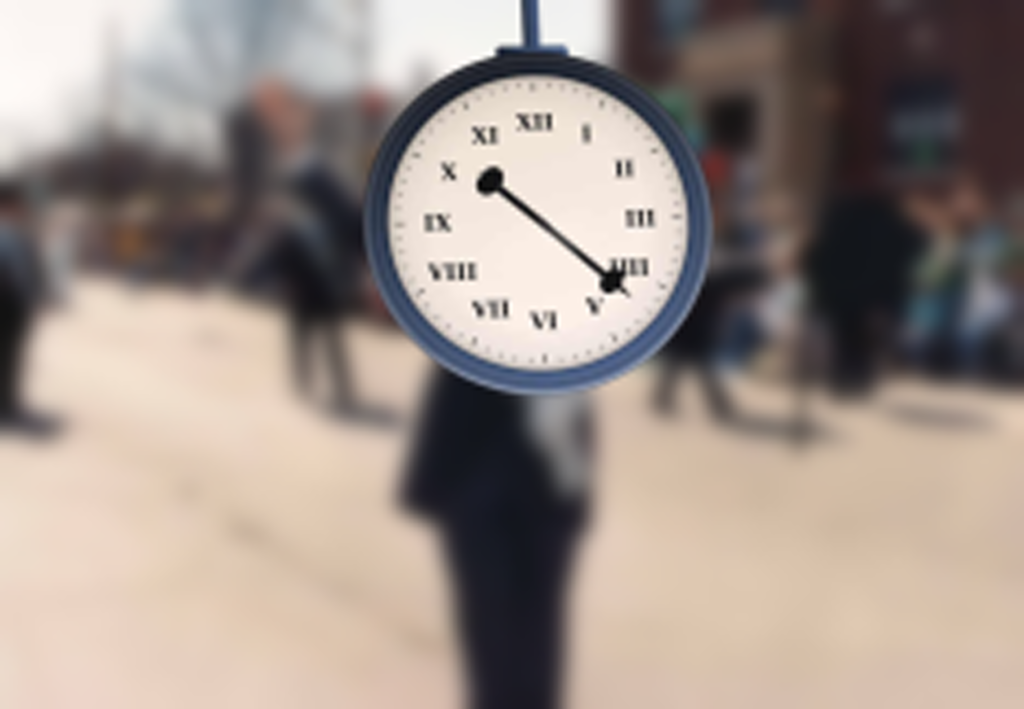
10:22
